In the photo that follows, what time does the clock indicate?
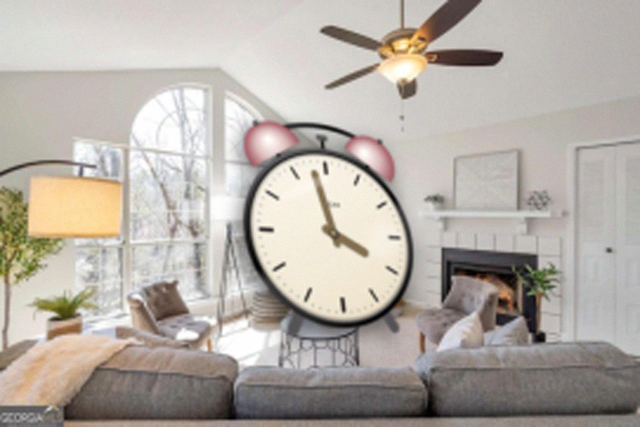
3:58
